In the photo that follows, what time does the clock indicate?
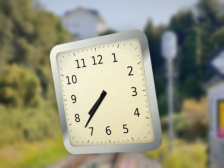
7:37
